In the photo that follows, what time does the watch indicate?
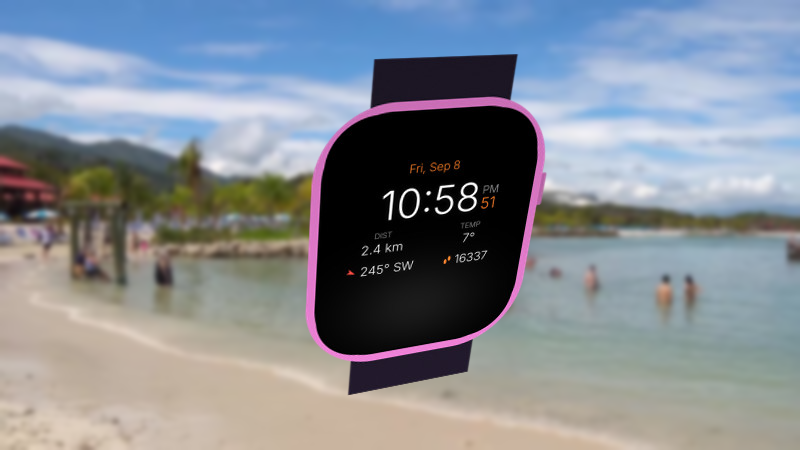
10:58:51
